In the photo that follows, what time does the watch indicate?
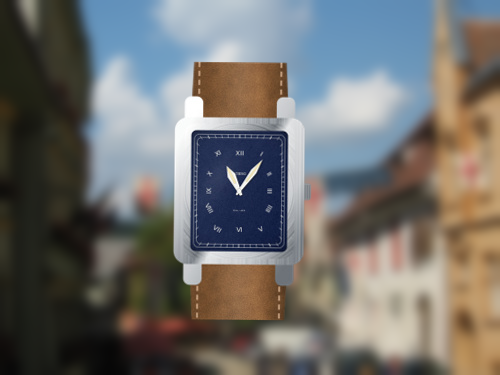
11:06
